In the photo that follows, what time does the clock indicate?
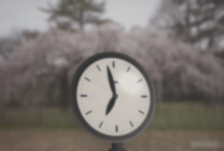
6:58
